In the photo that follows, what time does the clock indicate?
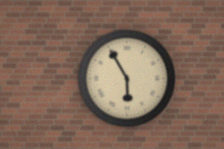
5:55
